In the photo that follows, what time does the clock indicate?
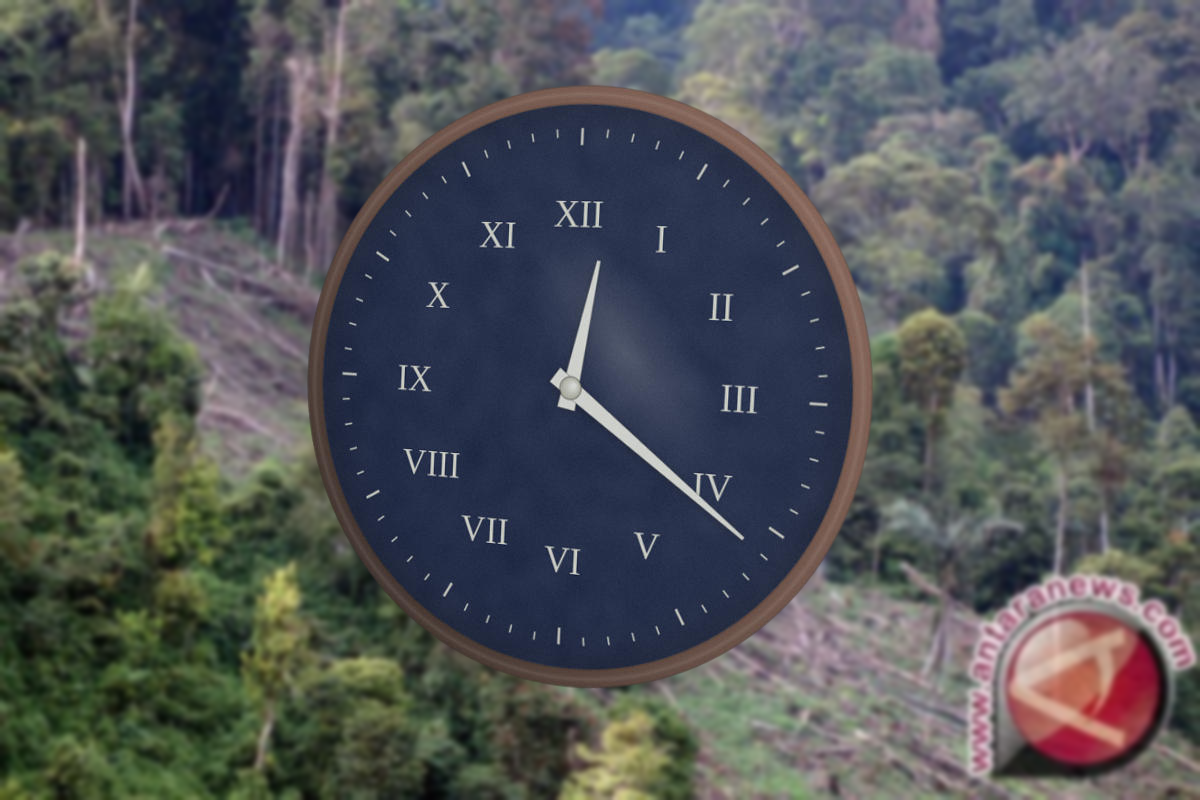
12:21
